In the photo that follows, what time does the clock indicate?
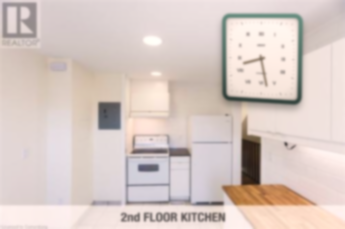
8:28
